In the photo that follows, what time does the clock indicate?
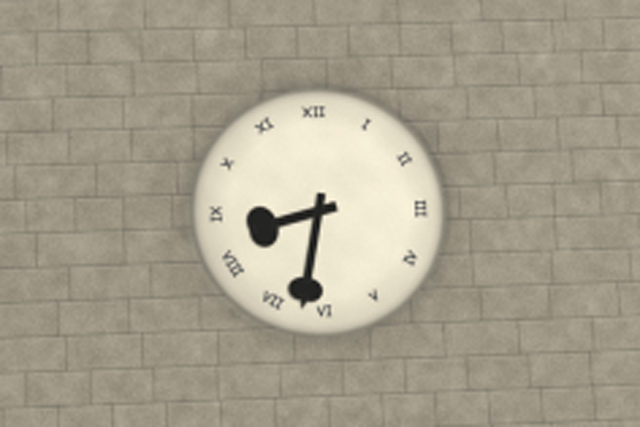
8:32
